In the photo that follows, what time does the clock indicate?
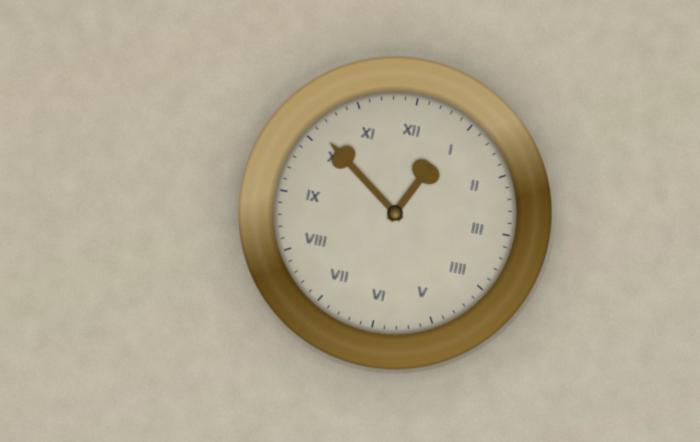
12:51
